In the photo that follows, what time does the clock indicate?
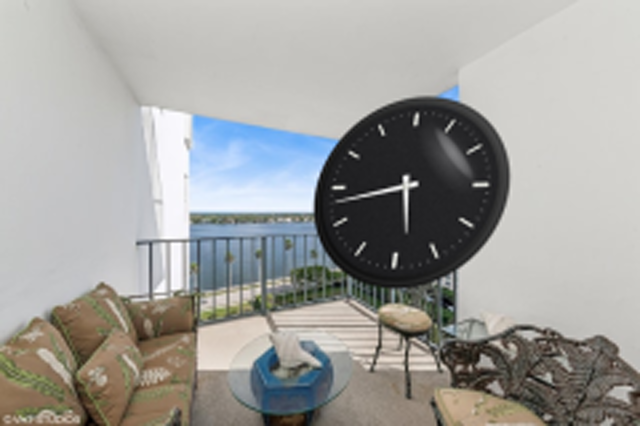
5:43
